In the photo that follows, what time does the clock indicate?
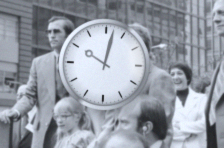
10:02
